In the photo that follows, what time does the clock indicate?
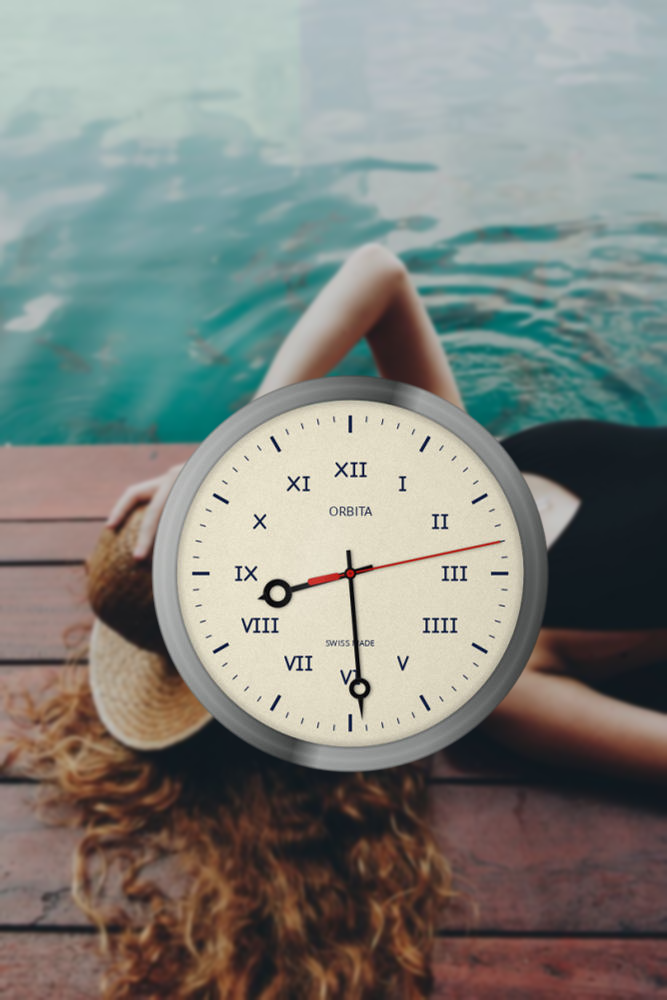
8:29:13
